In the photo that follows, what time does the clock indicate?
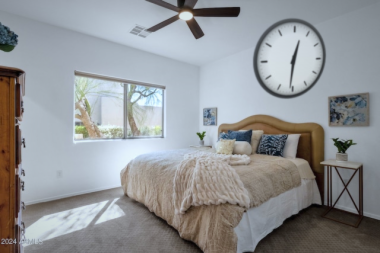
12:31
